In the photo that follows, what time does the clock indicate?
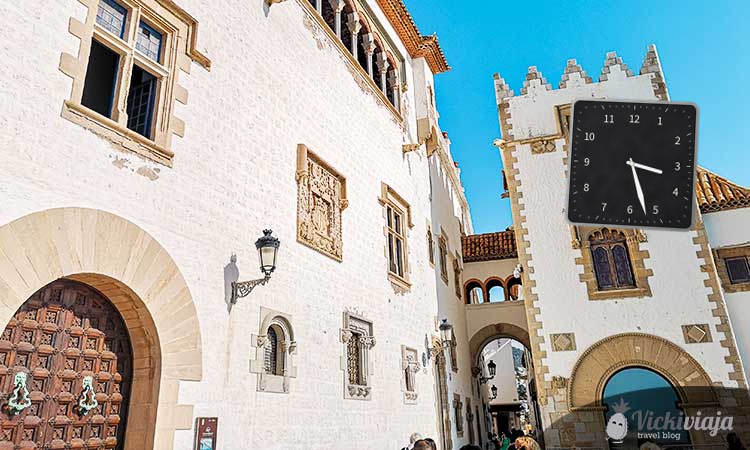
3:27
